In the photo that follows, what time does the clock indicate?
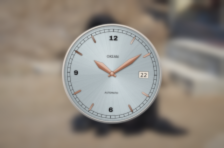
10:09
